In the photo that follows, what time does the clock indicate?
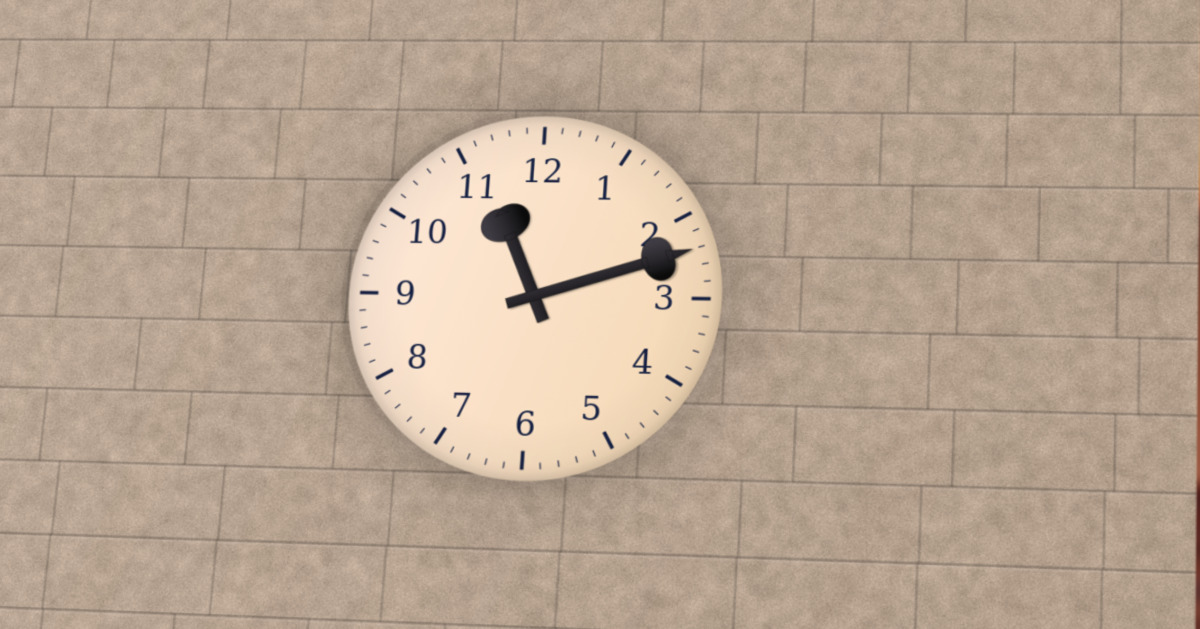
11:12
